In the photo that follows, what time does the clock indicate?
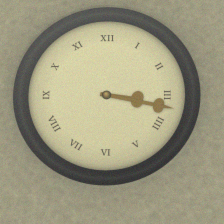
3:17
